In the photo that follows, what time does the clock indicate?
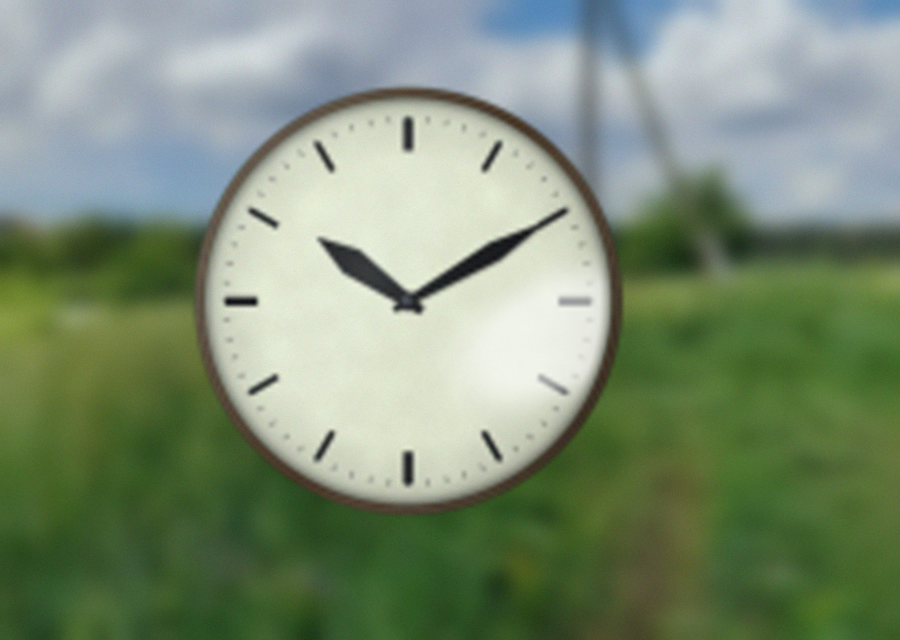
10:10
